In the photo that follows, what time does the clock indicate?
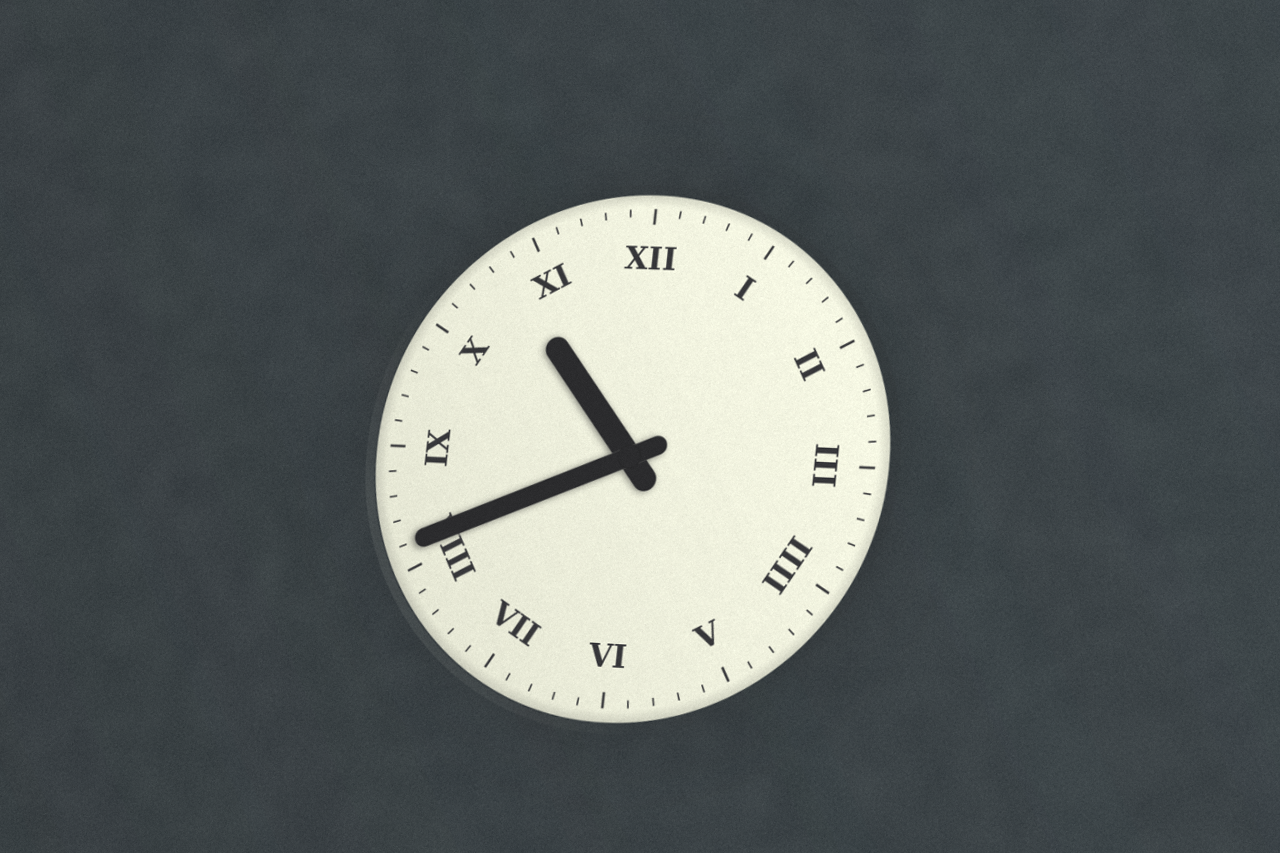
10:41
